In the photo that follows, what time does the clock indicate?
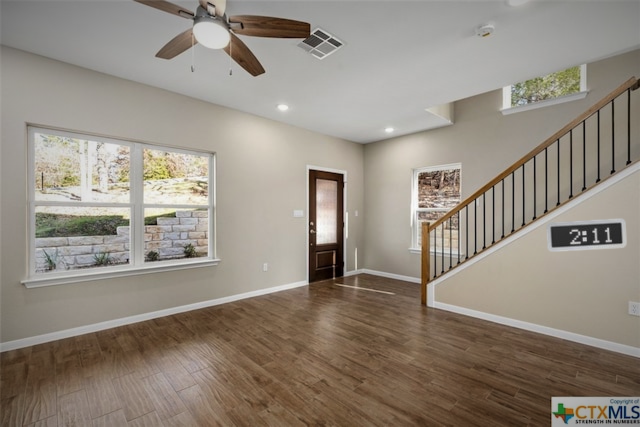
2:11
